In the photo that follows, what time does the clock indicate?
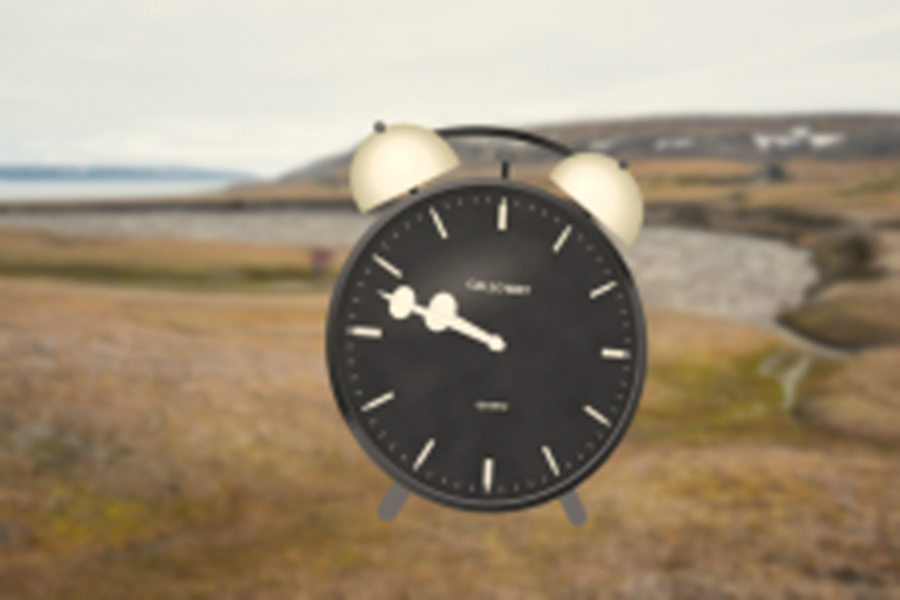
9:48
